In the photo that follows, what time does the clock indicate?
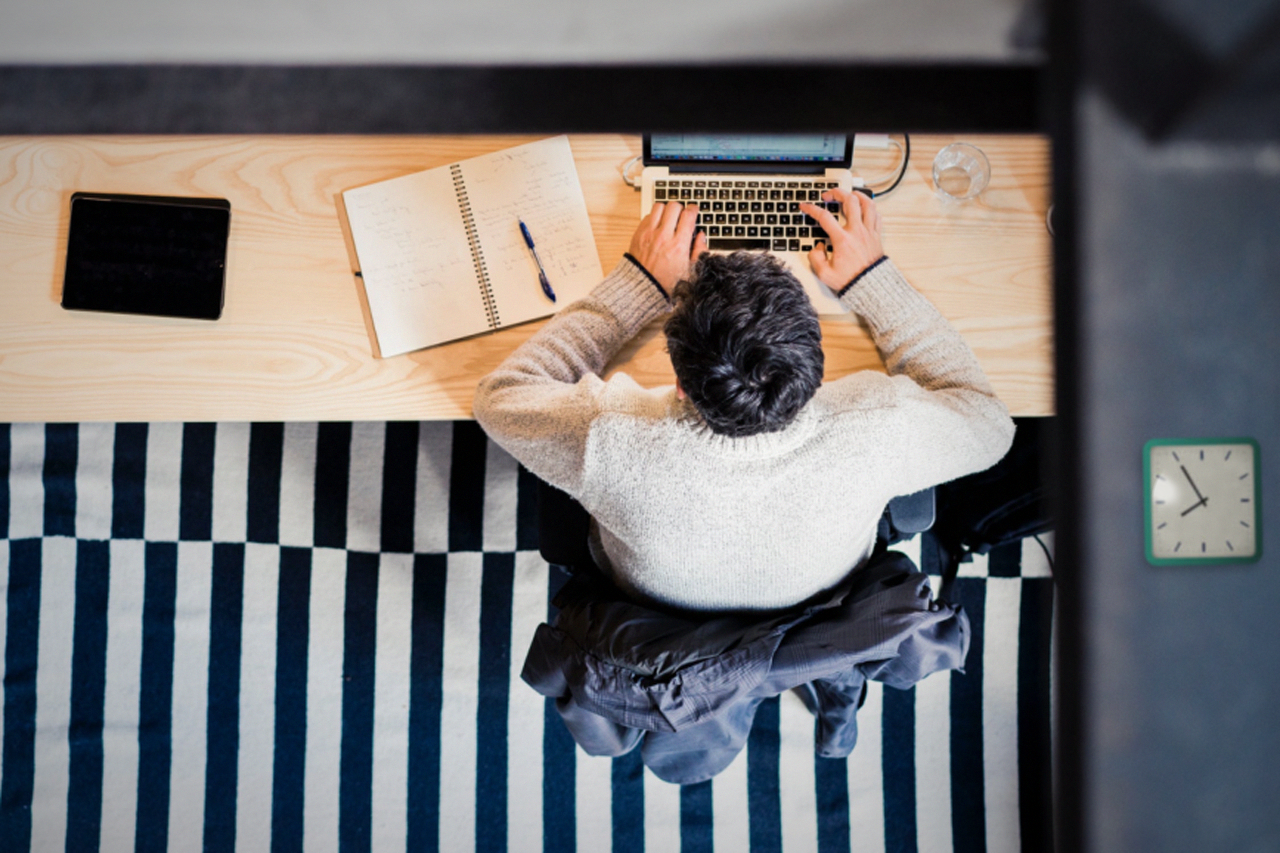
7:55
